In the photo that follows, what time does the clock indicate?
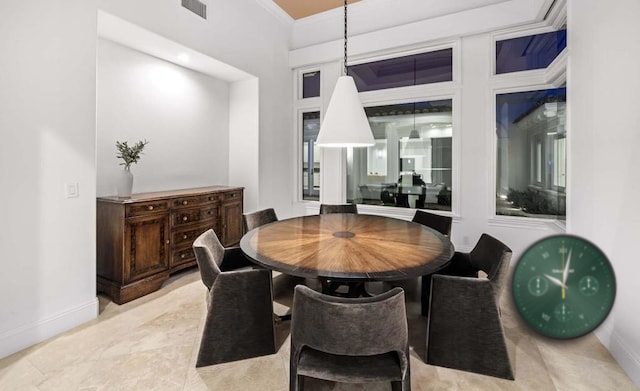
10:02
